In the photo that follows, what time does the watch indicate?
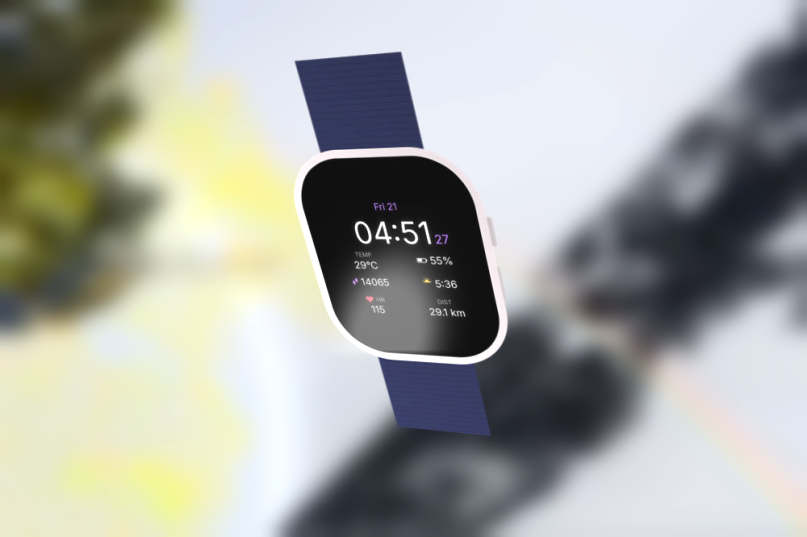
4:51:27
